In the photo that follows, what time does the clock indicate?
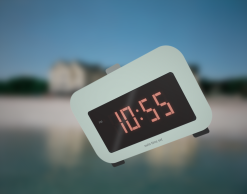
10:55
